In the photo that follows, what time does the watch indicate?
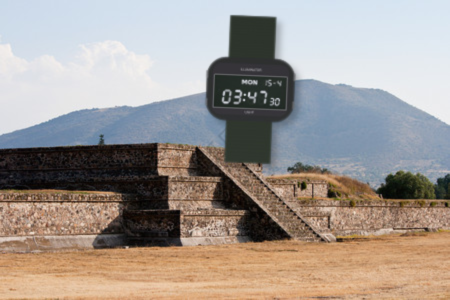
3:47
